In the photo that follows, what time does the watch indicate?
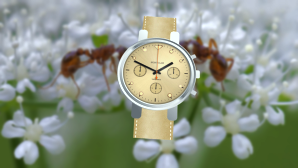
1:49
